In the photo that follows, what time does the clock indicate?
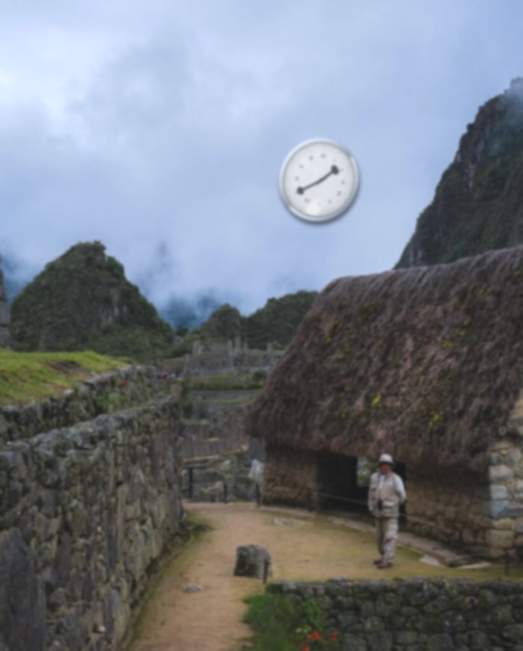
1:40
